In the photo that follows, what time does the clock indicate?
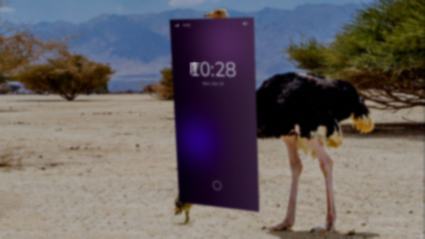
10:28
